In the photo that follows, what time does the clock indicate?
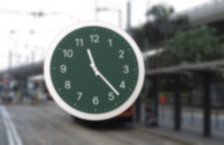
11:23
